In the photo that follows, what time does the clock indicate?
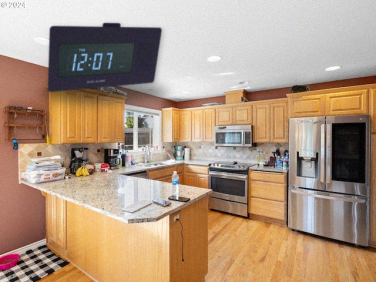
12:07
